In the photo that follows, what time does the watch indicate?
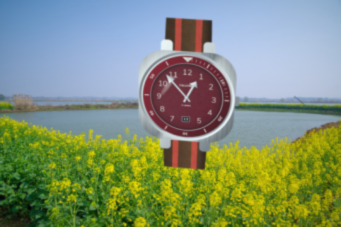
12:53
